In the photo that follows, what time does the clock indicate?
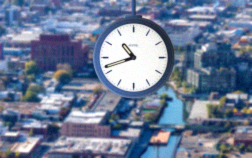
10:42
